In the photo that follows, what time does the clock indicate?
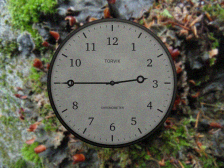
2:45
